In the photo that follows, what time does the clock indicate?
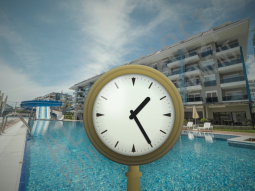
1:25
